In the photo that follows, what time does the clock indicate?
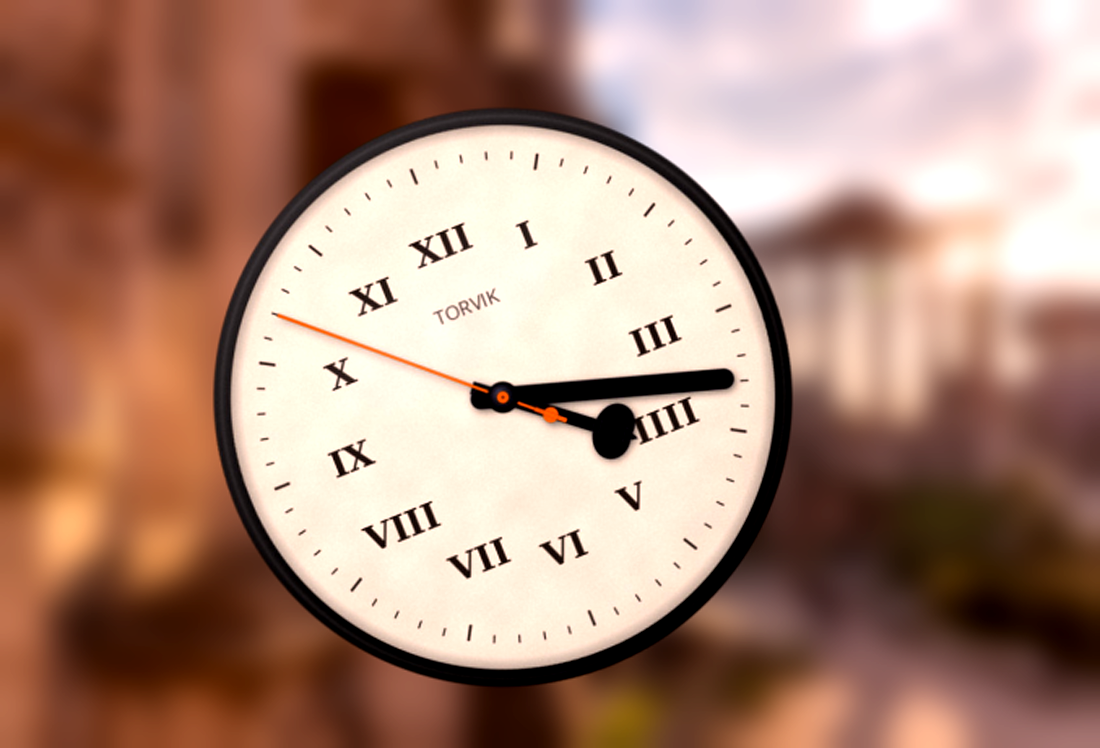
4:17:52
